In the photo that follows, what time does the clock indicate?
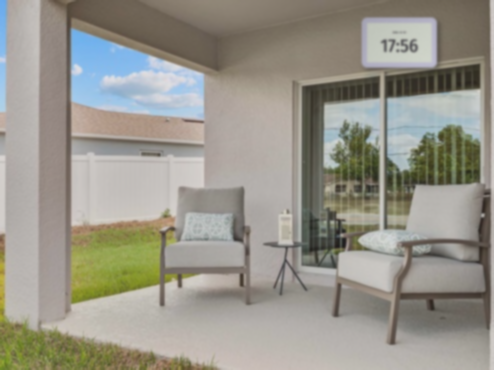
17:56
